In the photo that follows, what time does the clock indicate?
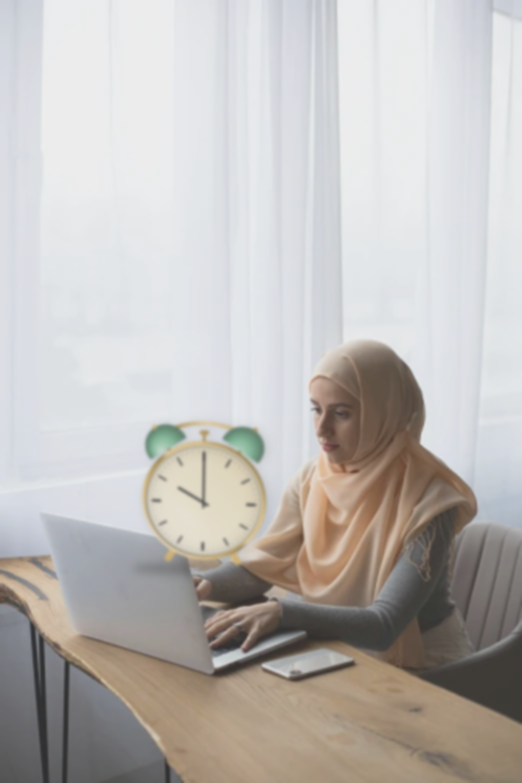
10:00
